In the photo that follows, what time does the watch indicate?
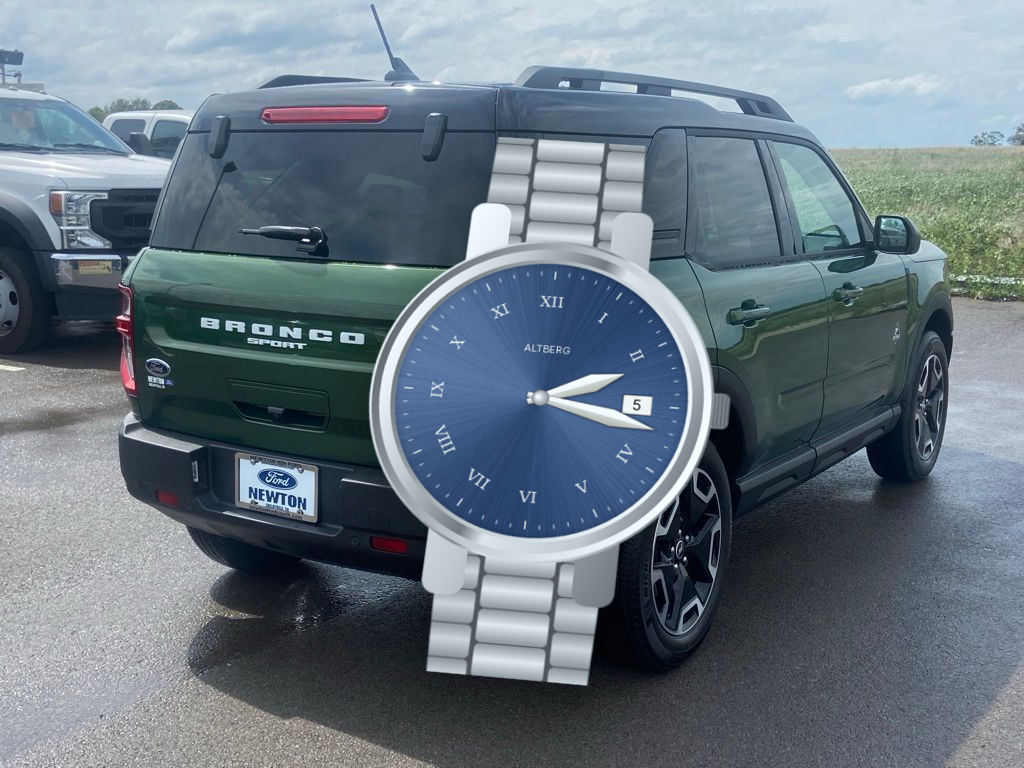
2:17
